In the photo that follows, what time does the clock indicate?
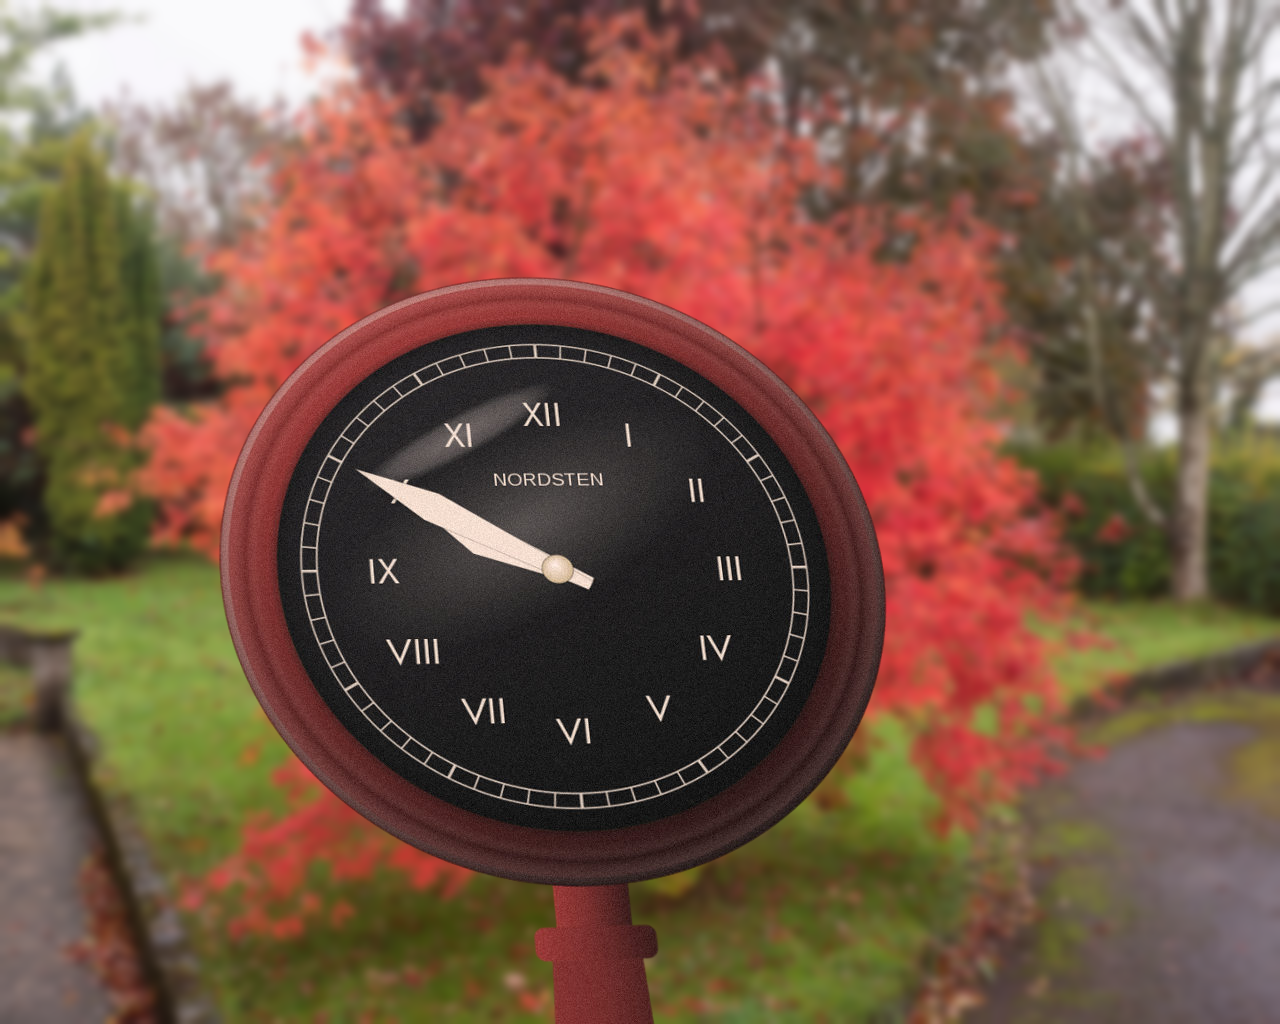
9:50
